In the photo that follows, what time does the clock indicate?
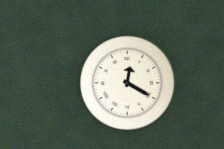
12:20
